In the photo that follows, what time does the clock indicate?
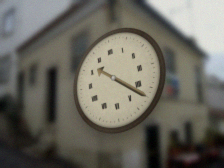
10:22
